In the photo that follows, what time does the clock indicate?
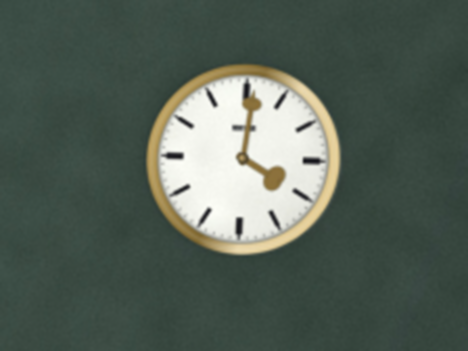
4:01
